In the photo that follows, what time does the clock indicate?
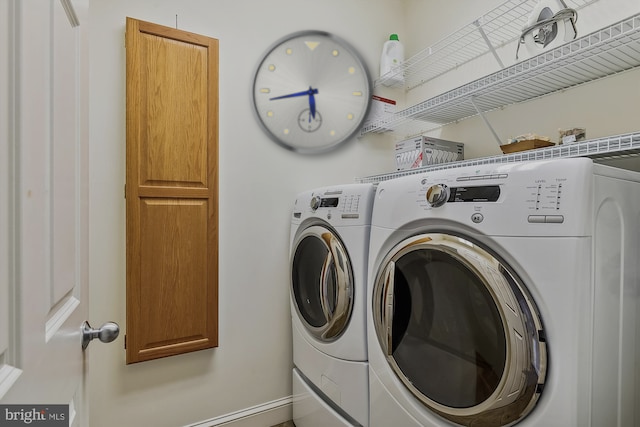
5:43
